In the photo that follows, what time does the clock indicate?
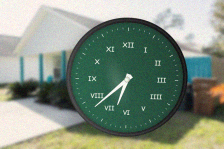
6:38
